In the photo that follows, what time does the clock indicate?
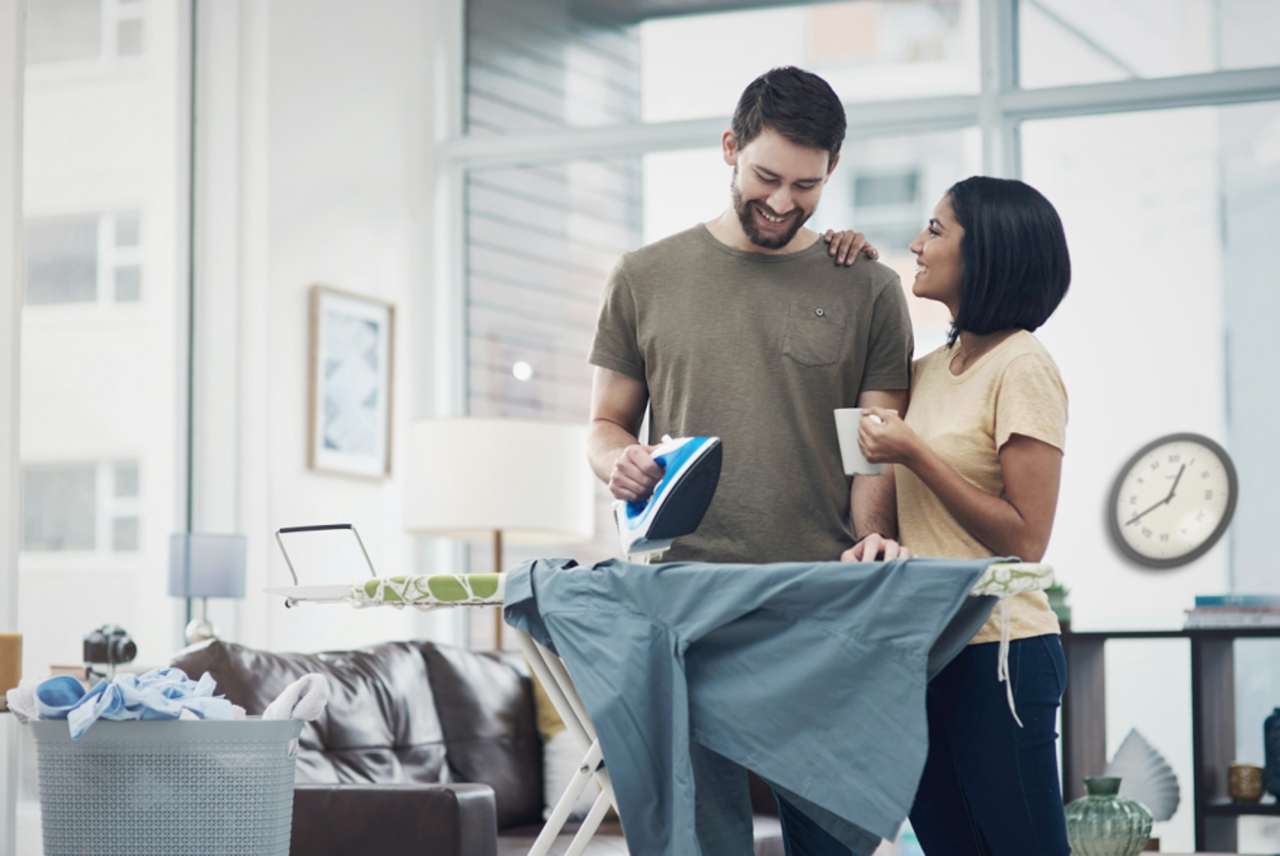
12:40
